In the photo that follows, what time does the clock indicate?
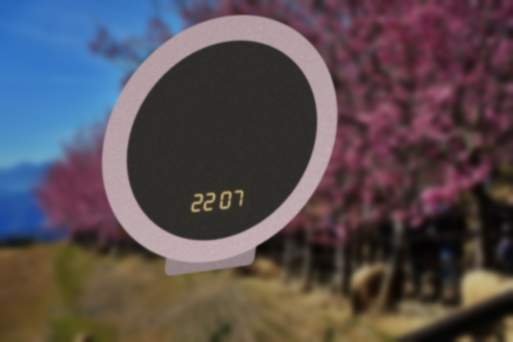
22:07
